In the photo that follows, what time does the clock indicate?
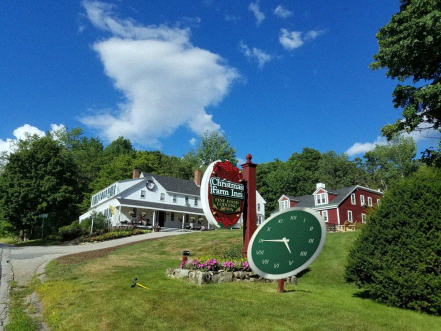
4:45
